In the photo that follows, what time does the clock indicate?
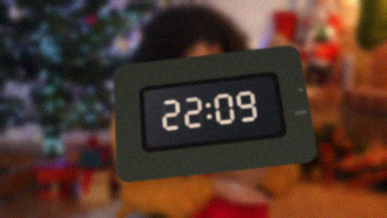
22:09
